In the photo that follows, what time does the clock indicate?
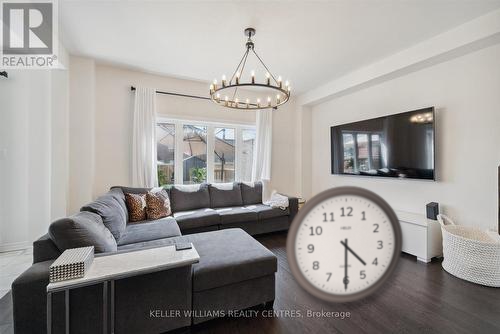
4:30
